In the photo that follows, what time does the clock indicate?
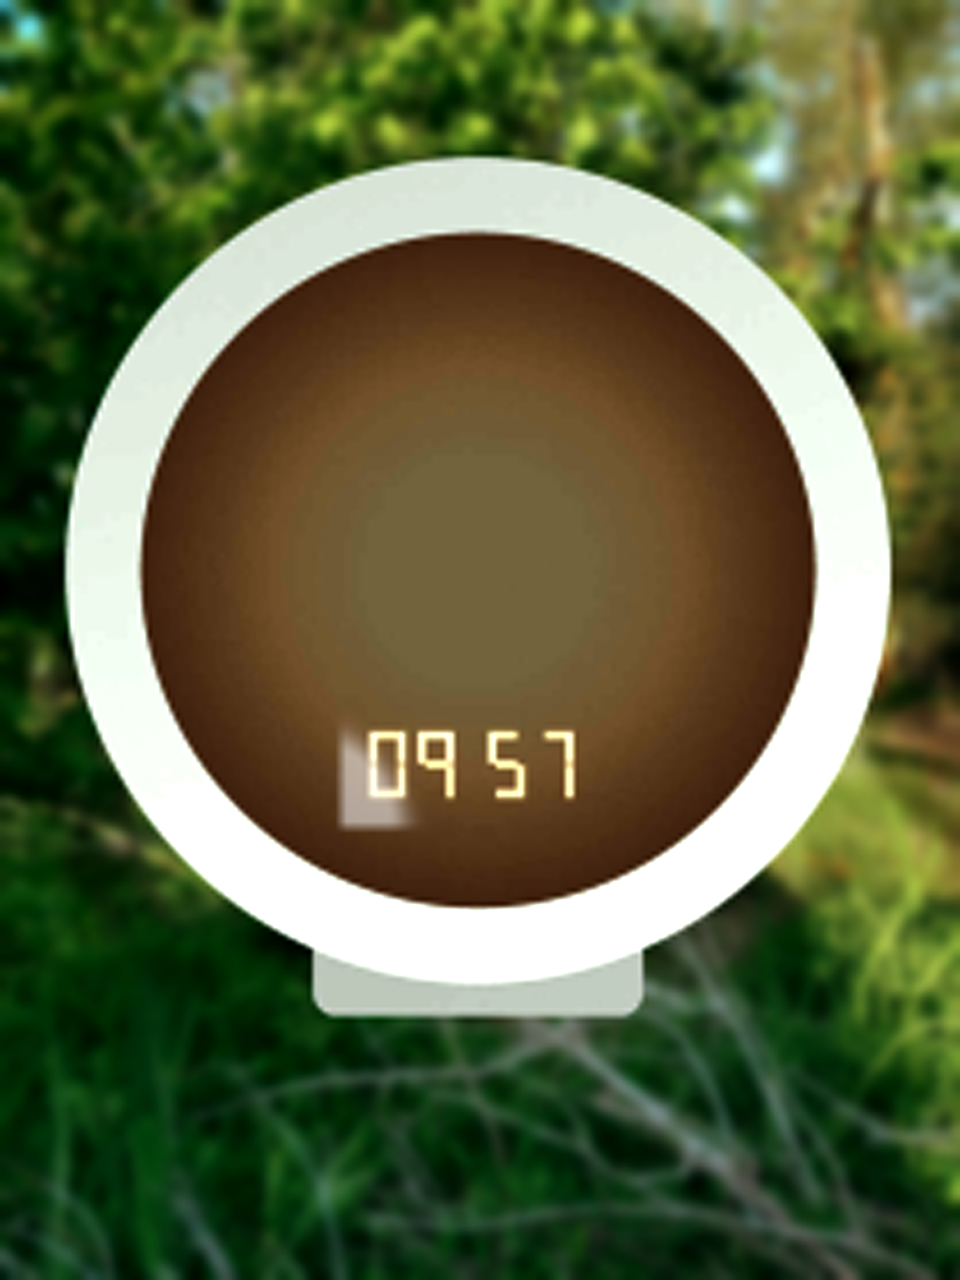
9:57
